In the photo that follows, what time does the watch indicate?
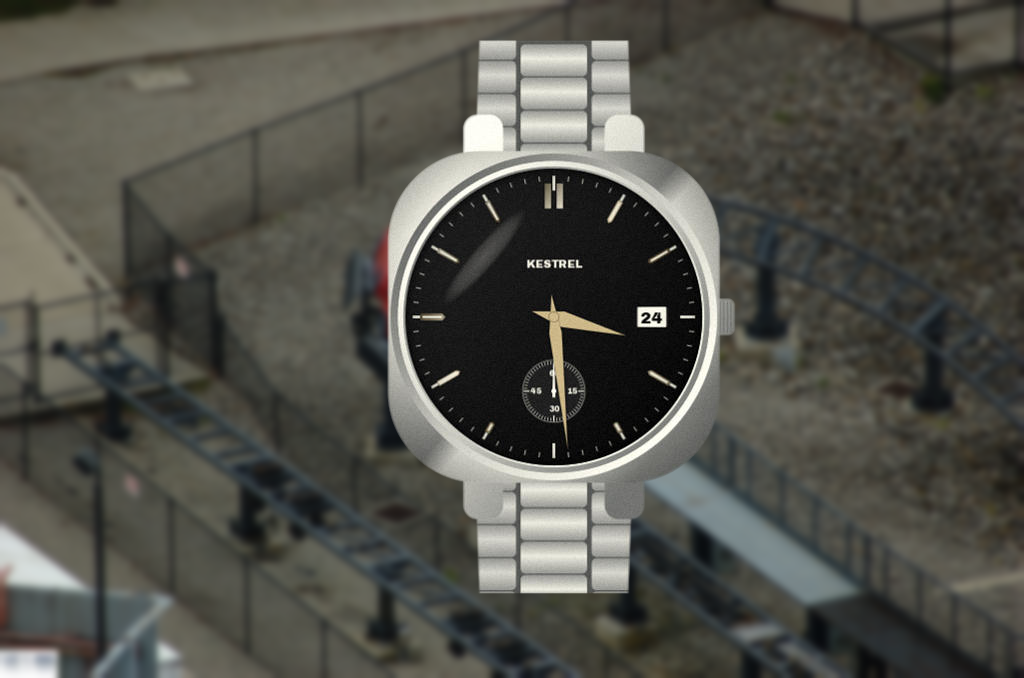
3:29
